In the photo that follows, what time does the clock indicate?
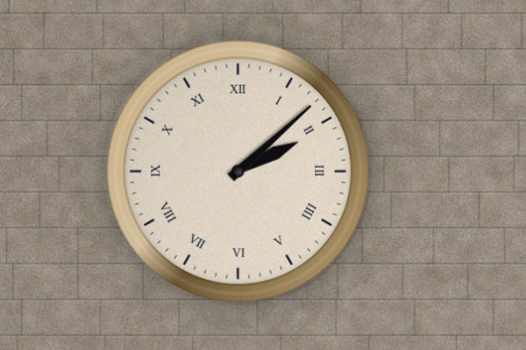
2:08
